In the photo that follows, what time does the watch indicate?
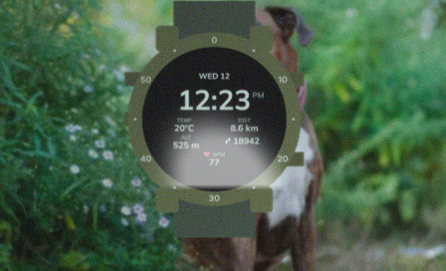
12:23
